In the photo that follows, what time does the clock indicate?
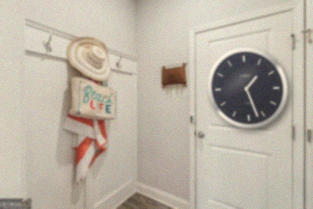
1:27
